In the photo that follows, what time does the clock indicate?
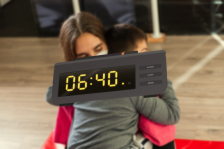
6:40
